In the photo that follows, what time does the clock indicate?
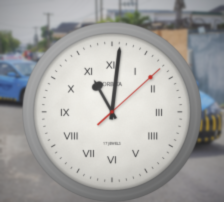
11:01:08
